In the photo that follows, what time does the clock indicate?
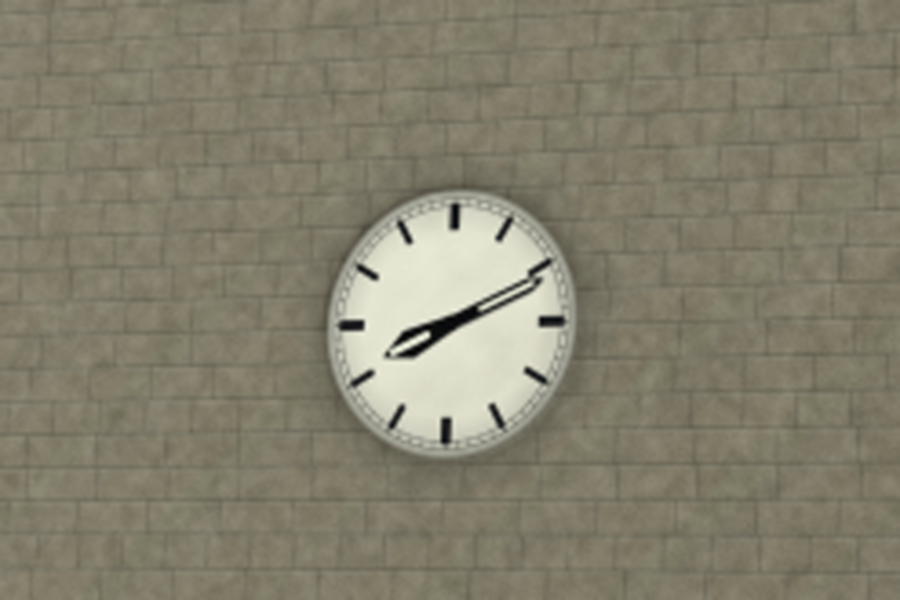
8:11
